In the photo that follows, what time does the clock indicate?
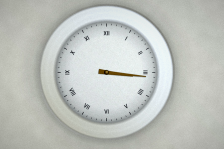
3:16
